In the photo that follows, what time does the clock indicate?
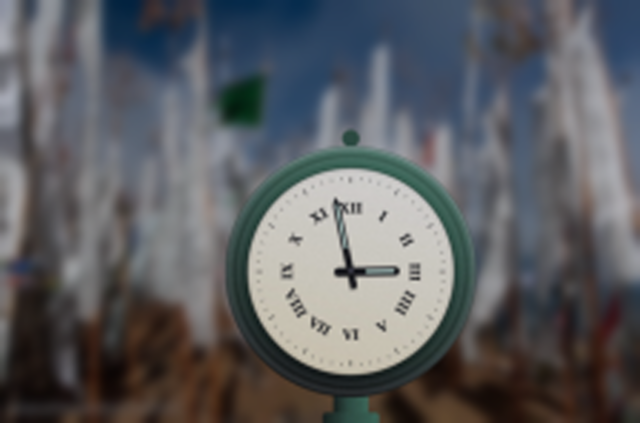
2:58
